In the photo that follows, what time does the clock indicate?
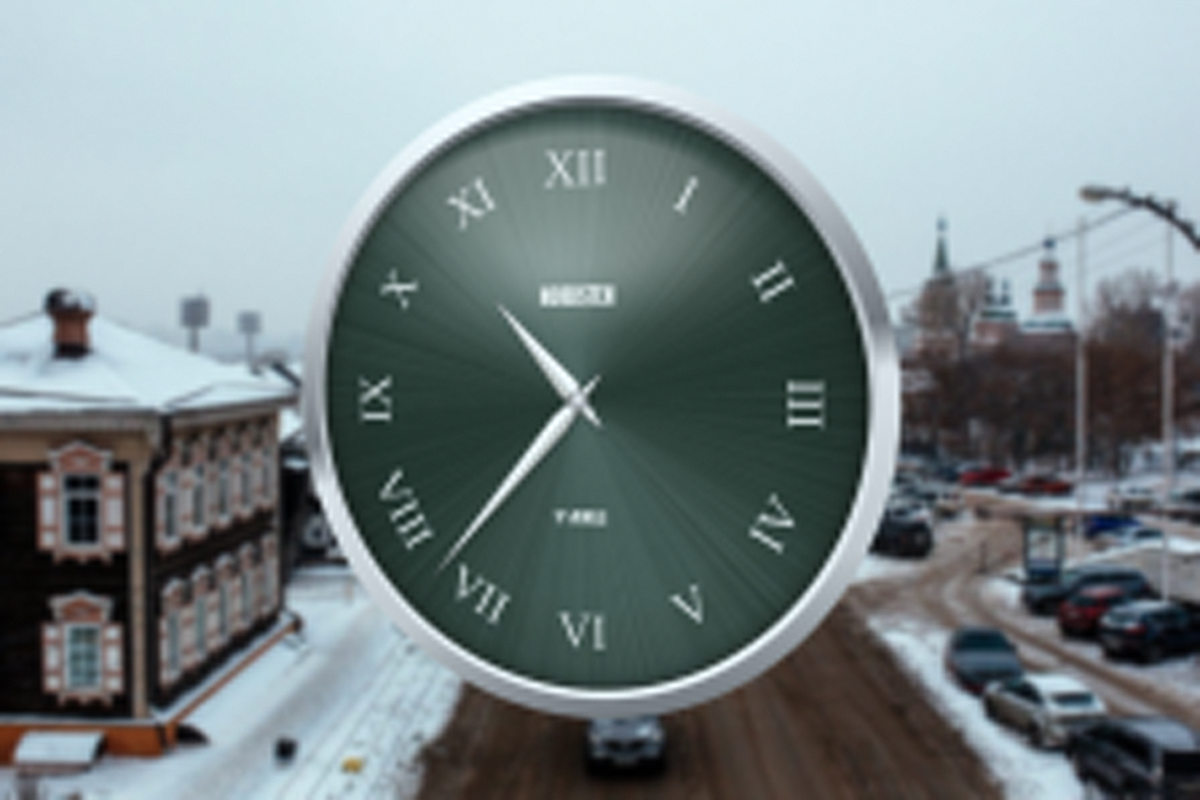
10:37
